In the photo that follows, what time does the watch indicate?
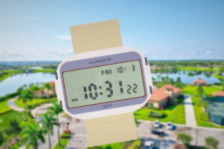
10:31:22
